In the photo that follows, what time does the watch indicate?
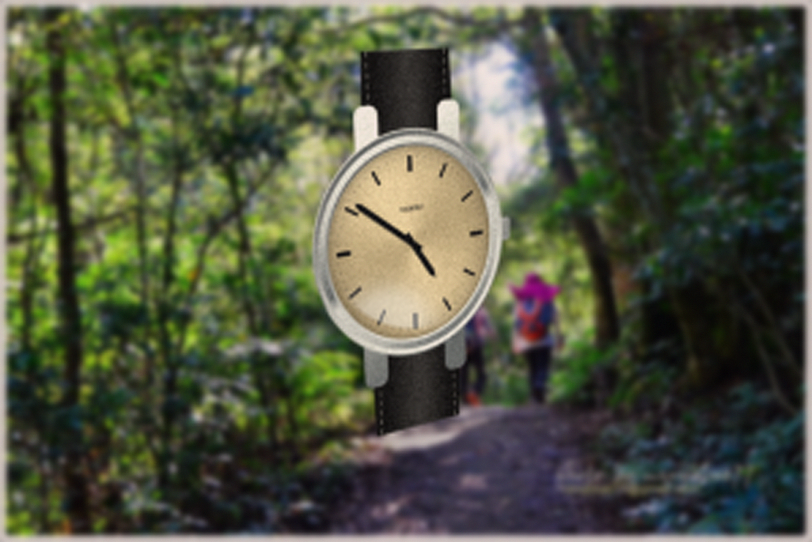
4:51
